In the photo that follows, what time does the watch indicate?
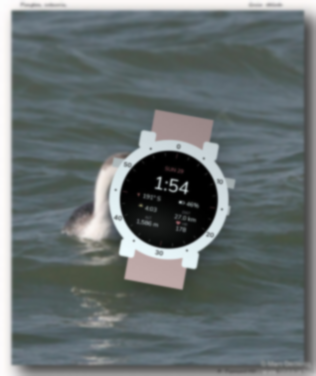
1:54
